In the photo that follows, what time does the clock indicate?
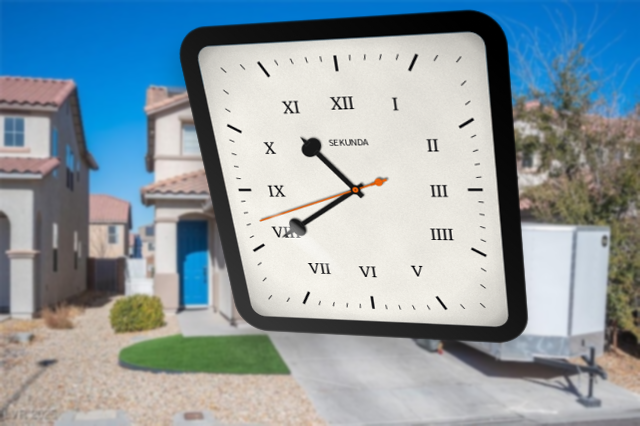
10:39:42
